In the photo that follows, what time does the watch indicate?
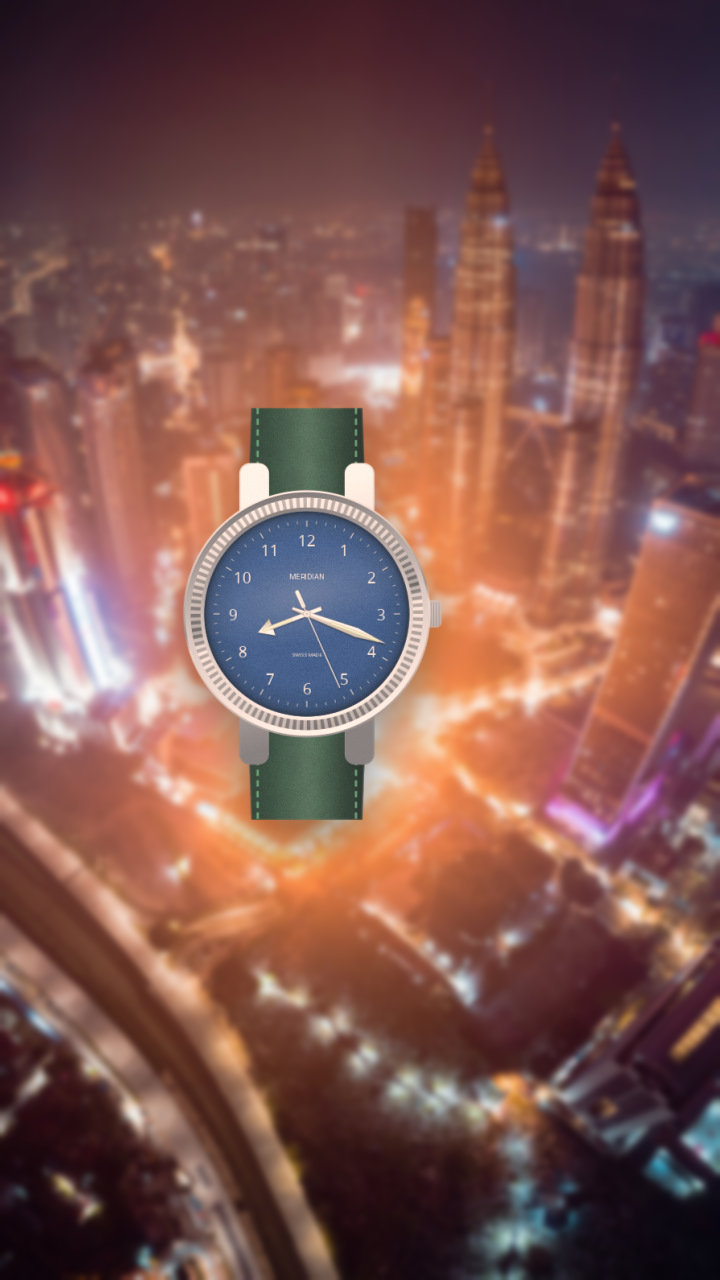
8:18:26
